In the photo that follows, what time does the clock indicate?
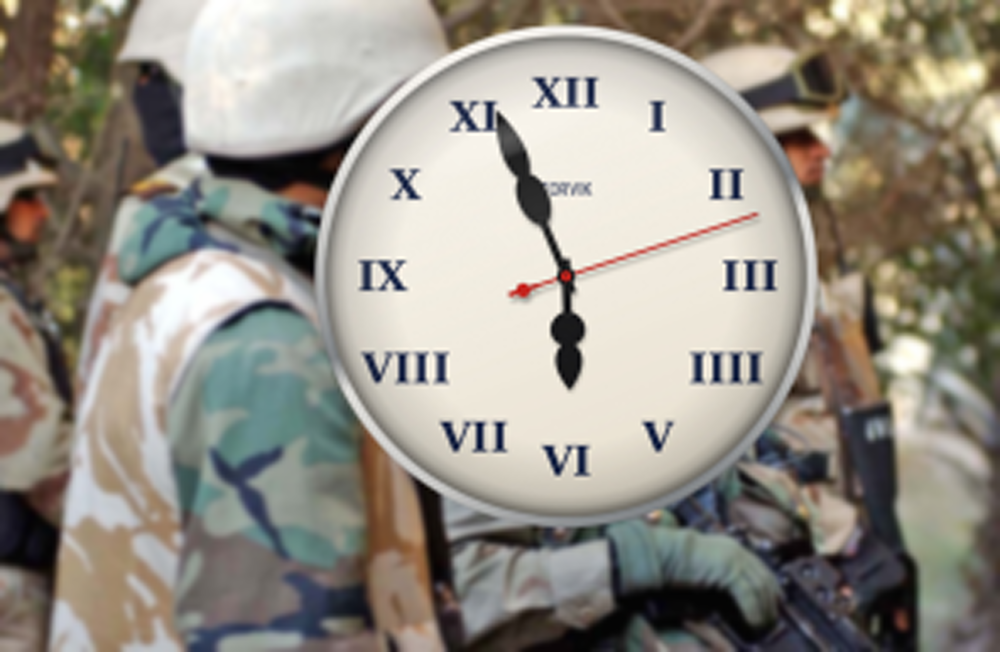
5:56:12
